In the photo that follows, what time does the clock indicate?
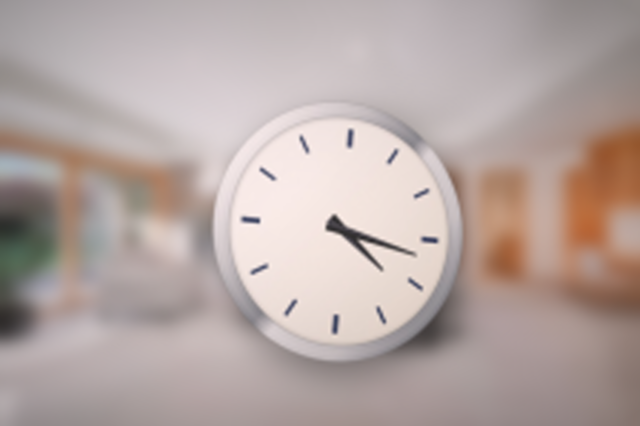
4:17
